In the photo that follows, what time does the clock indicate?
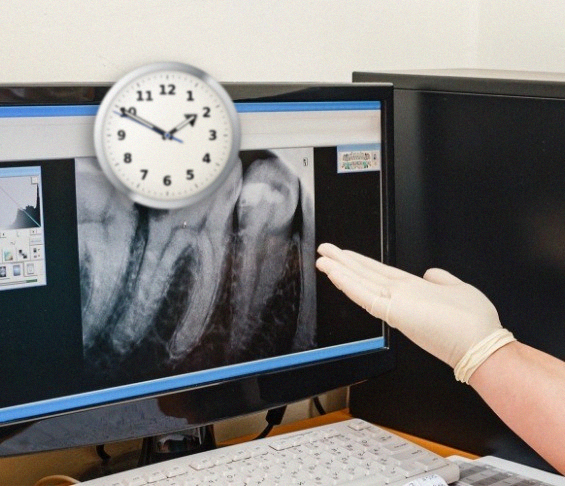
1:49:49
